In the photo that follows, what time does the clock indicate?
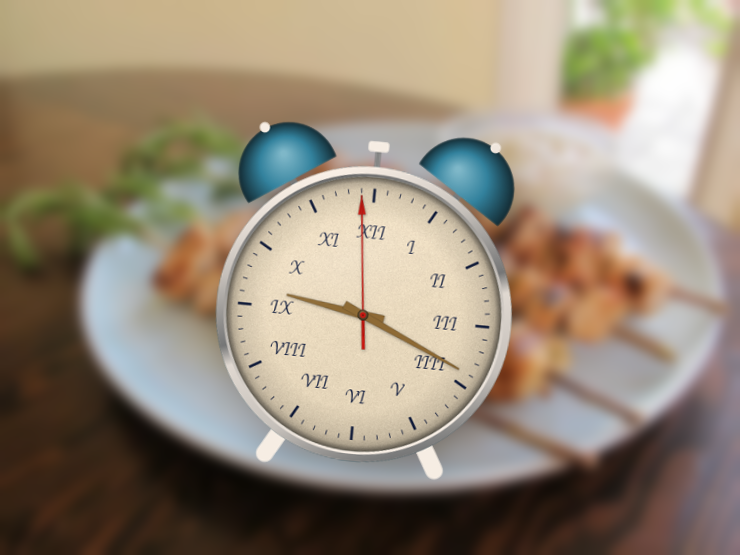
9:18:59
